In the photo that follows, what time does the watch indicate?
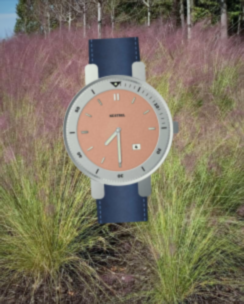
7:30
